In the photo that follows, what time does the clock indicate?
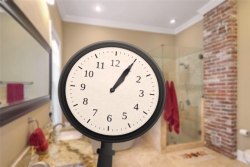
1:05
